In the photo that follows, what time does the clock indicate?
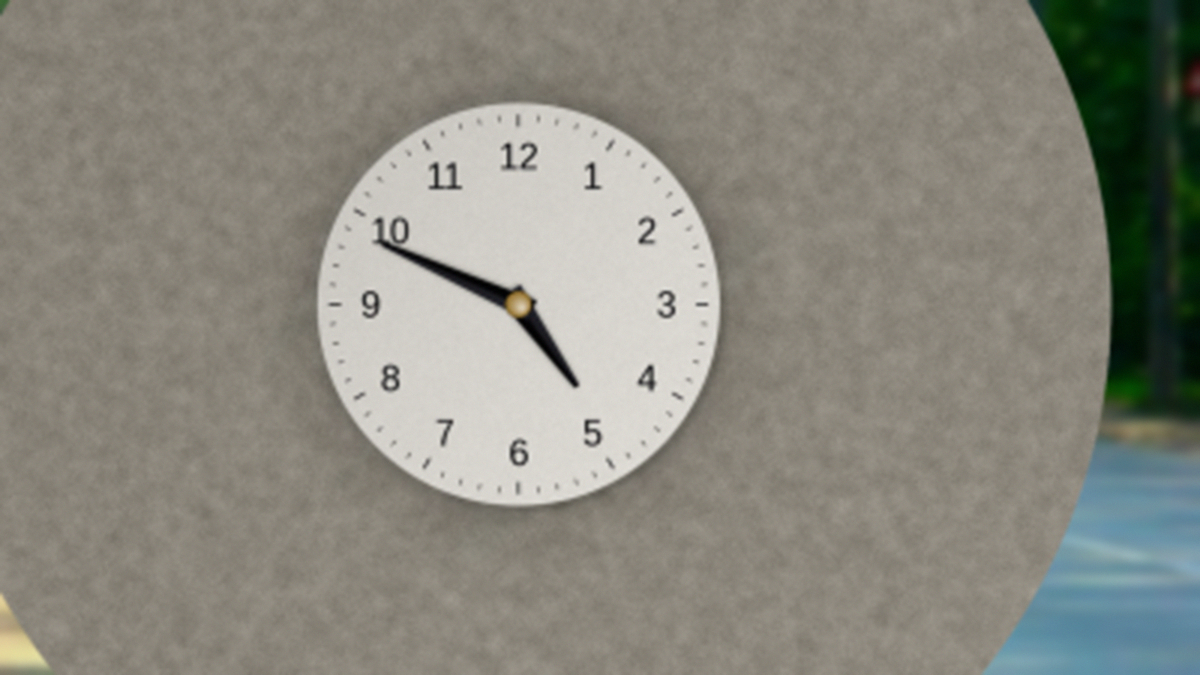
4:49
